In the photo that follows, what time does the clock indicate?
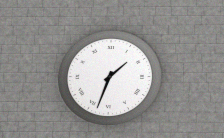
1:33
